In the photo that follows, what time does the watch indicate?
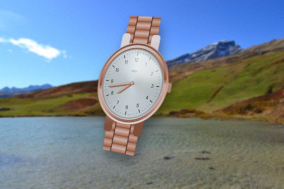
7:43
